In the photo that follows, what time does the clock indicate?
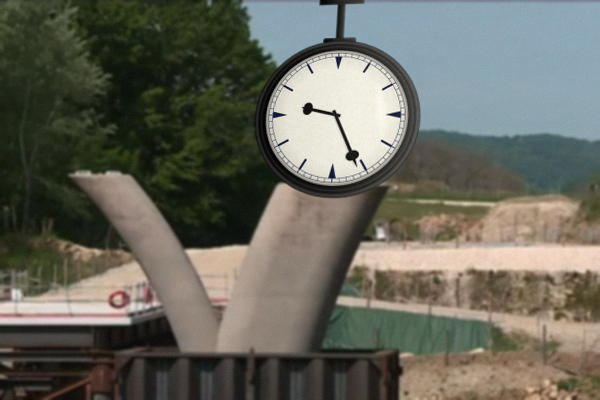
9:26
